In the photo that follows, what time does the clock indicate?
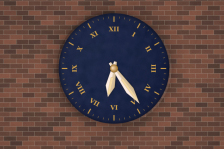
6:24
